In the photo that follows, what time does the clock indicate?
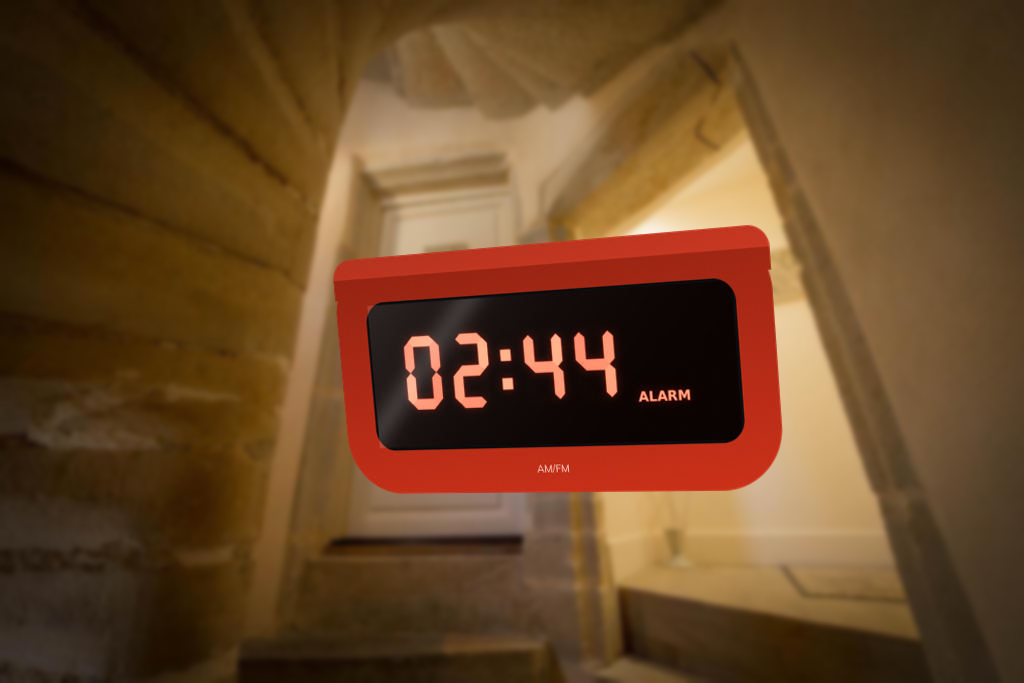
2:44
